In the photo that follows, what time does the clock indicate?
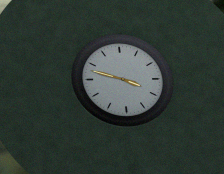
3:48
